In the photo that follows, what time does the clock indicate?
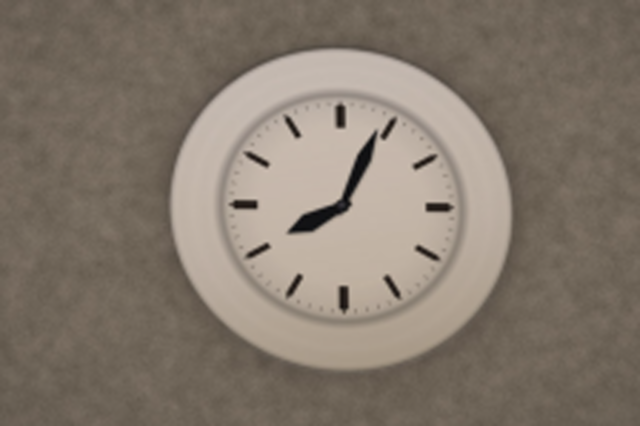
8:04
